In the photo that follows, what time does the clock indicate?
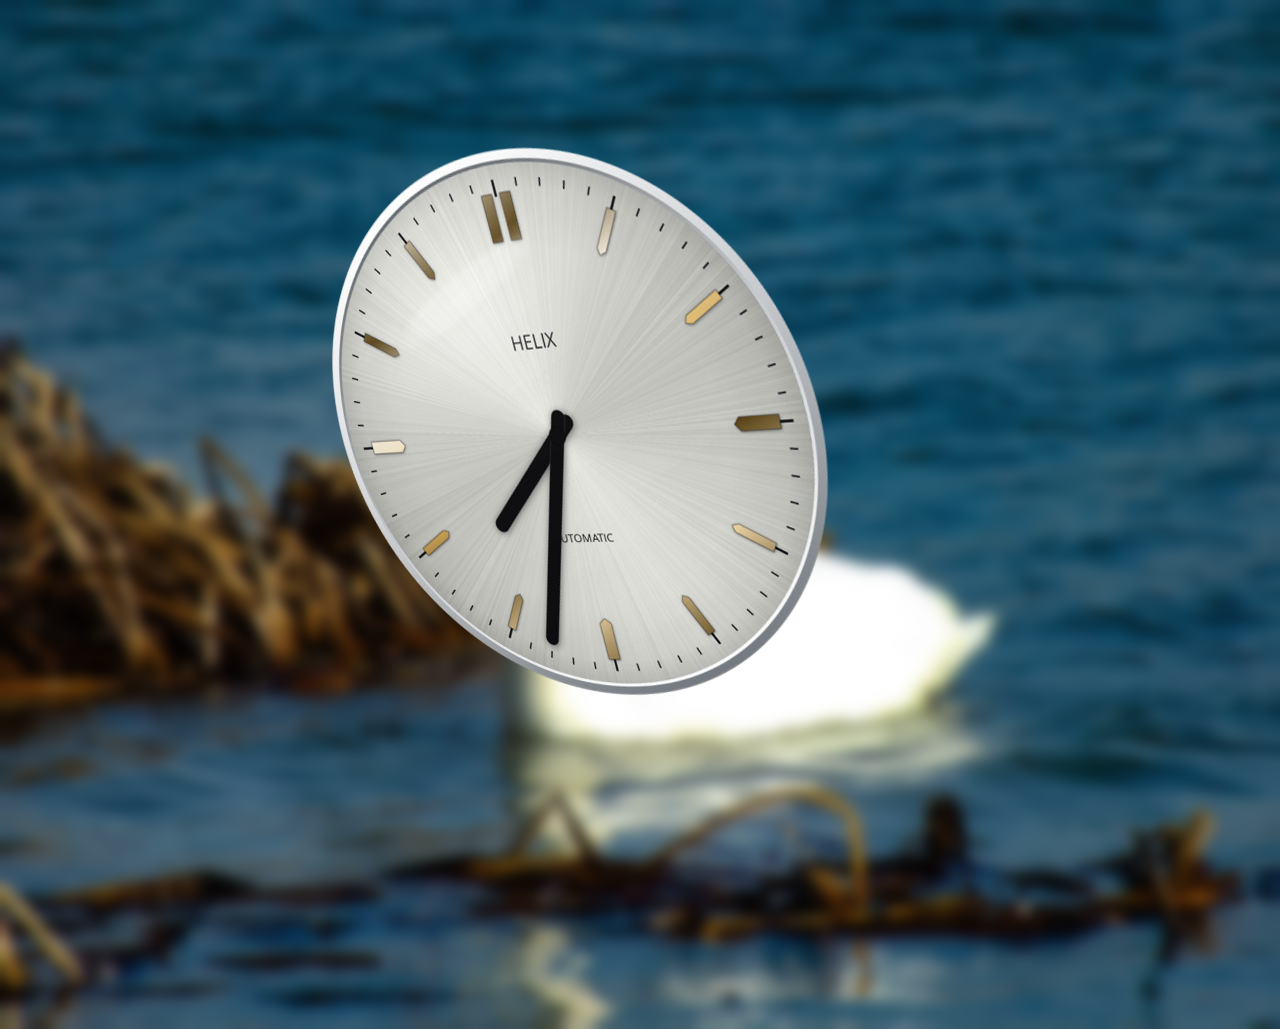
7:33
